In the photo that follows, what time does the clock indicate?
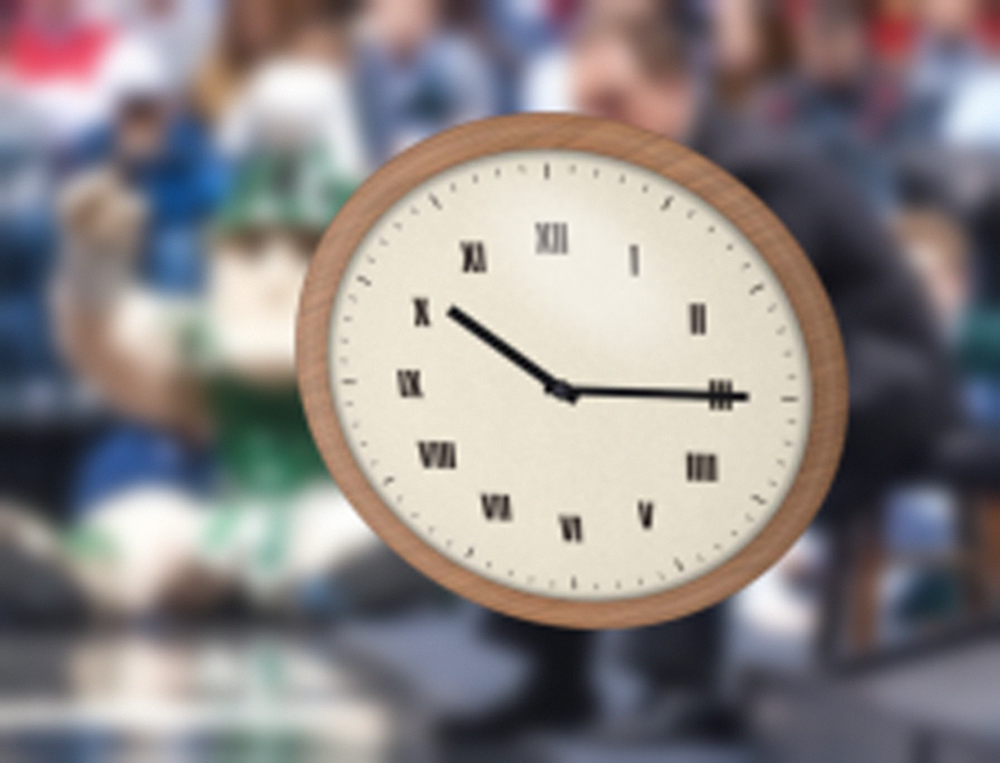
10:15
